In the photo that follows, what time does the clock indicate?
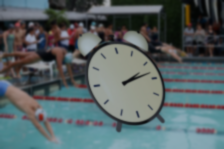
2:13
